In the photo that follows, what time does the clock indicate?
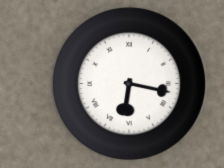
6:17
